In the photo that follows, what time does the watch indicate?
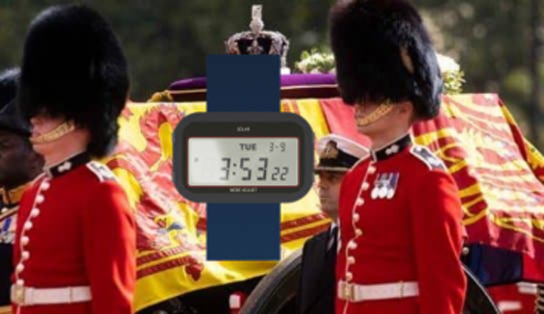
3:53:22
